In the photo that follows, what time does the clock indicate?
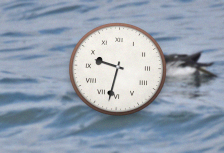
9:32
